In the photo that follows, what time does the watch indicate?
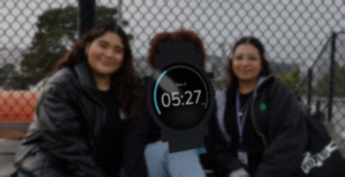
5:27
